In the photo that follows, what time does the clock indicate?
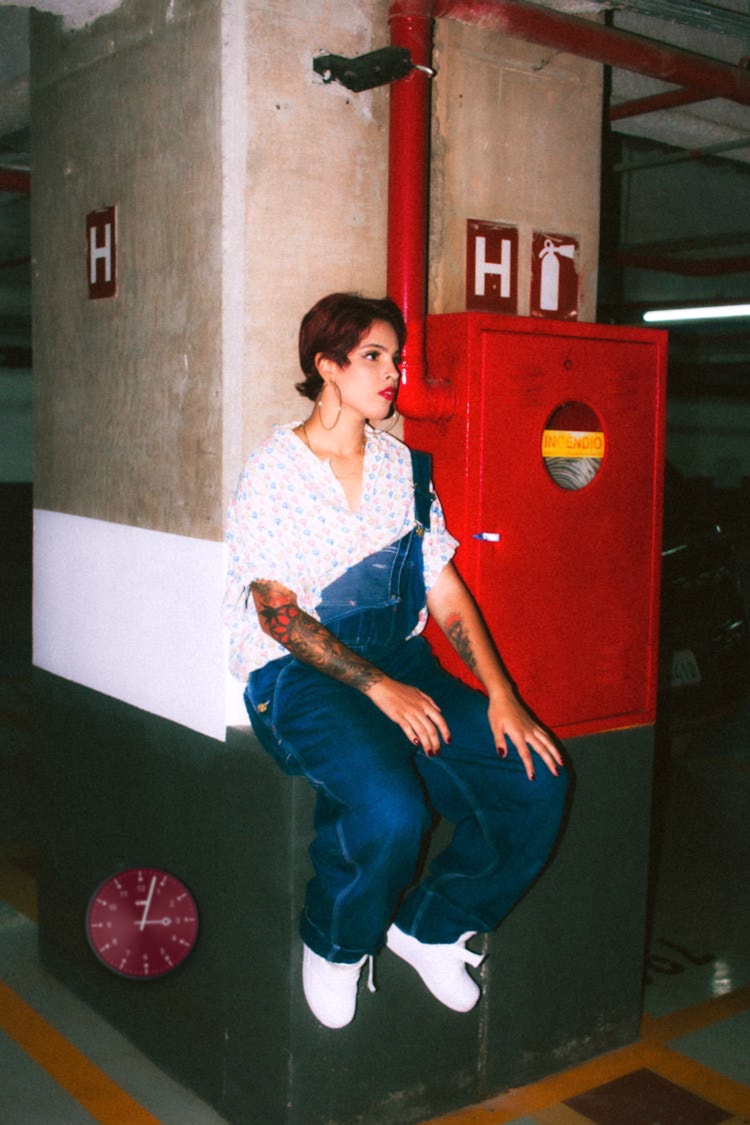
3:03
